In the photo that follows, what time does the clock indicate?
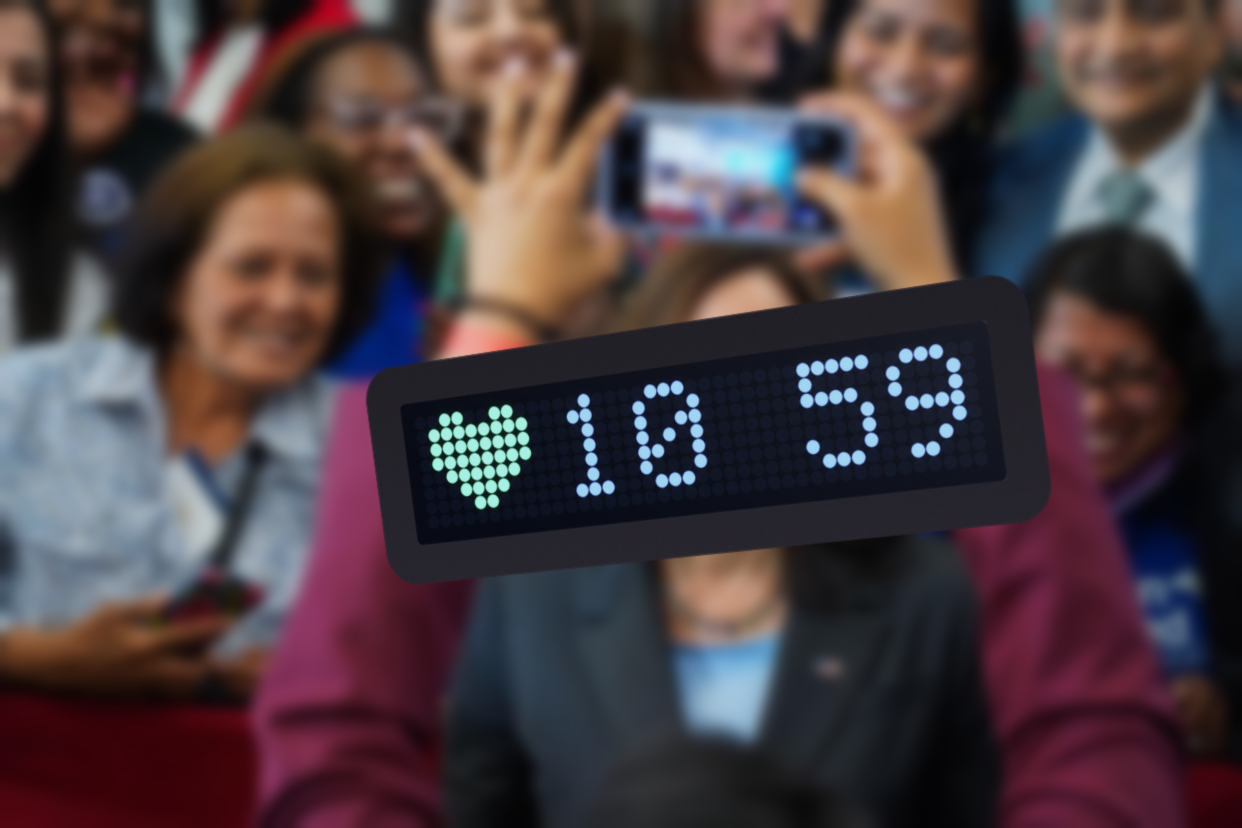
10:59
